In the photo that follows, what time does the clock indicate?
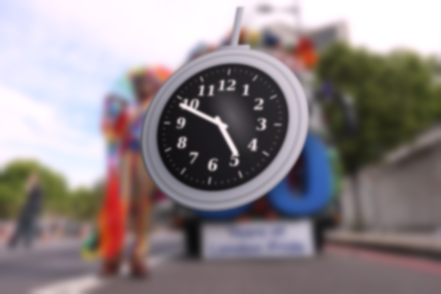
4:49
